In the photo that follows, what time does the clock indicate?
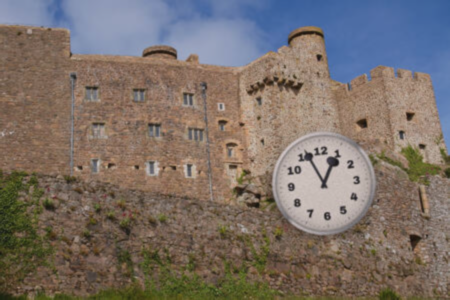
12:56
